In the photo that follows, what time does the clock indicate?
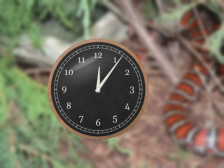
12:06
